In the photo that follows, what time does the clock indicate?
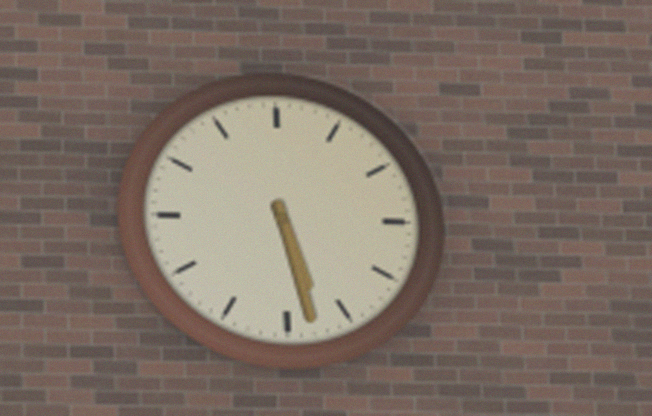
5:28
